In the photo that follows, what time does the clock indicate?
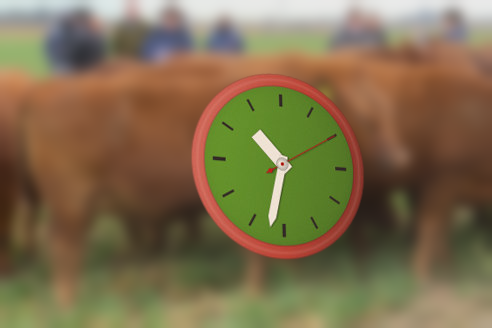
10:32:10
